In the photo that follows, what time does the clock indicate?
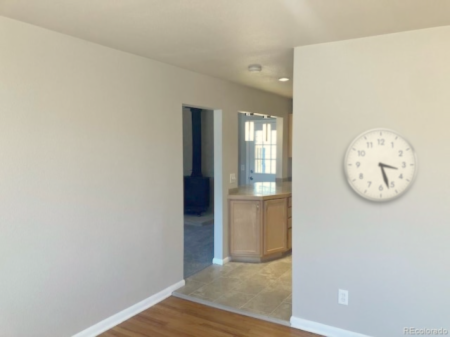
3:27
